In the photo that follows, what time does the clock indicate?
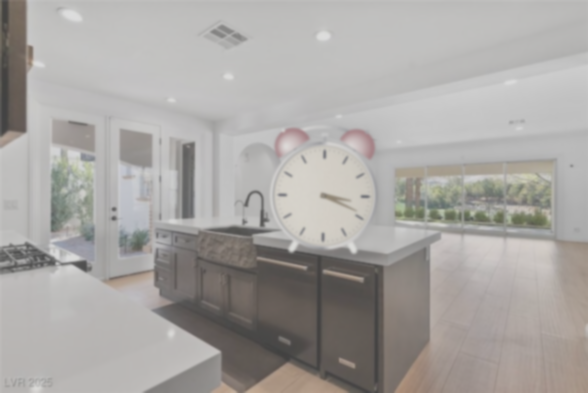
3:19
